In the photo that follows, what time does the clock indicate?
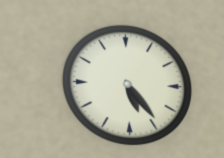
5:24
